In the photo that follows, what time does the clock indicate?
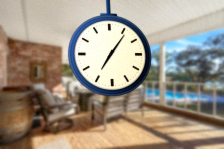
7:06
